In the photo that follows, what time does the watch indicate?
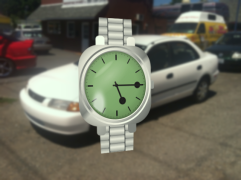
5:15
